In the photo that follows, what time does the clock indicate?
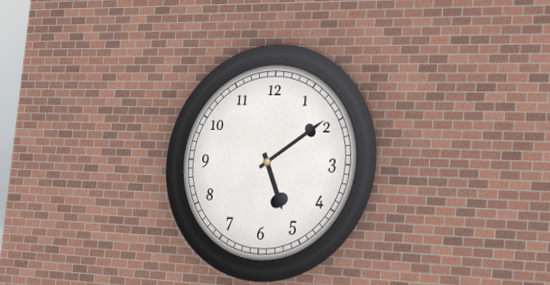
5:09
